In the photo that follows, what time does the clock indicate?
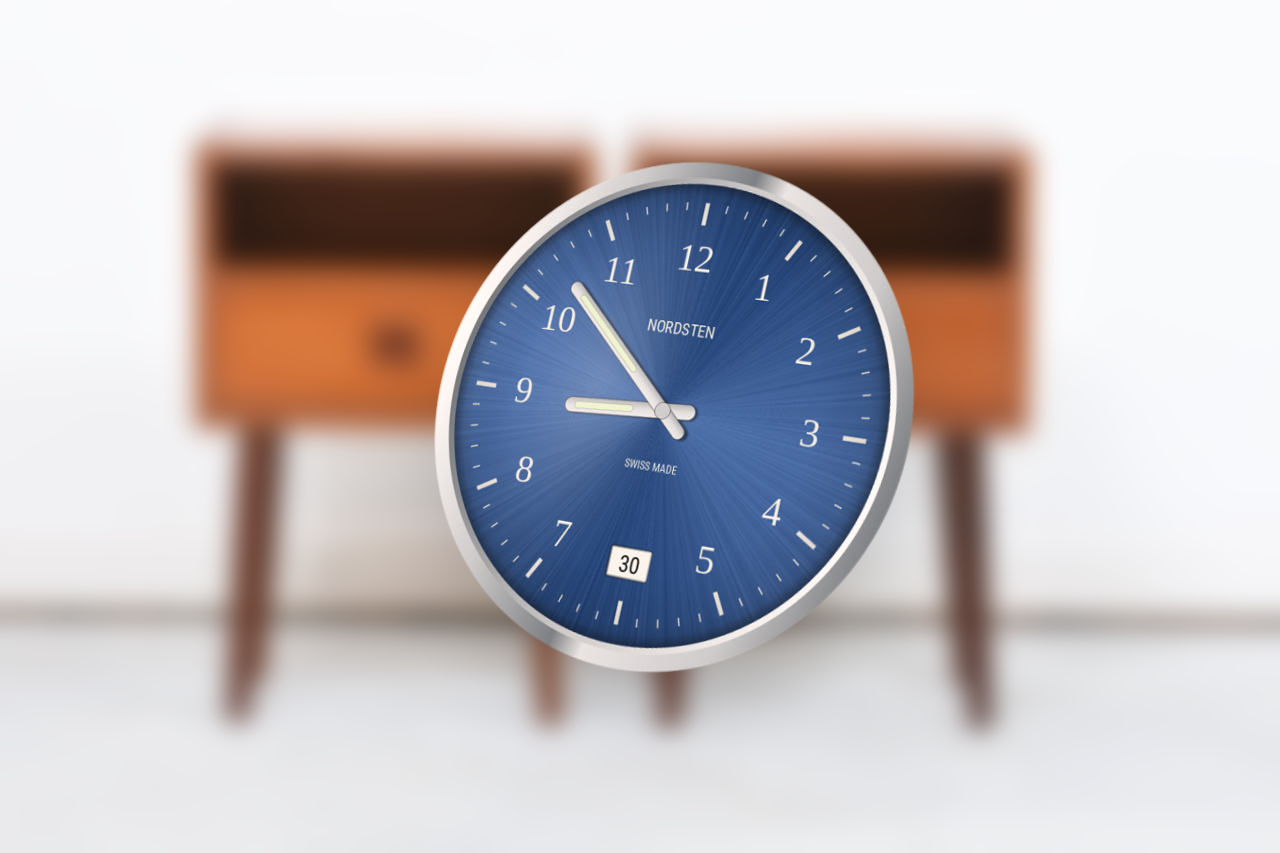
8:52
